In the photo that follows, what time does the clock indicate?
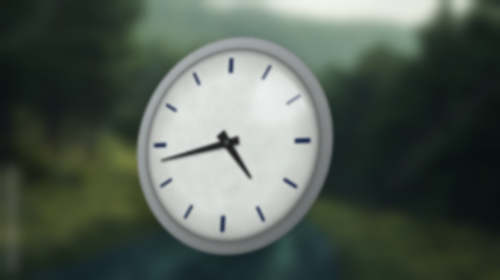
4:43
